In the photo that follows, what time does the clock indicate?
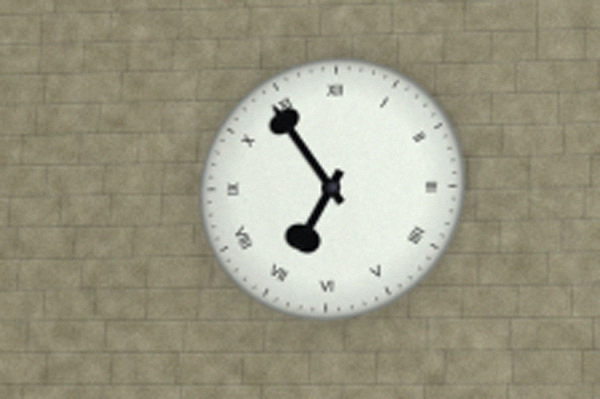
6:54
